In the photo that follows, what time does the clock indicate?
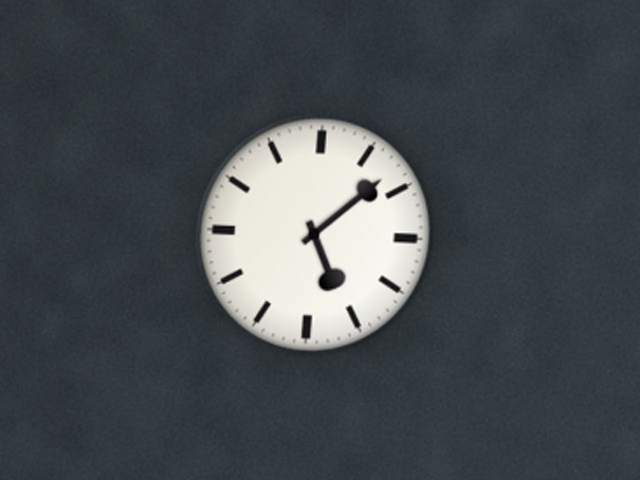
5:08
